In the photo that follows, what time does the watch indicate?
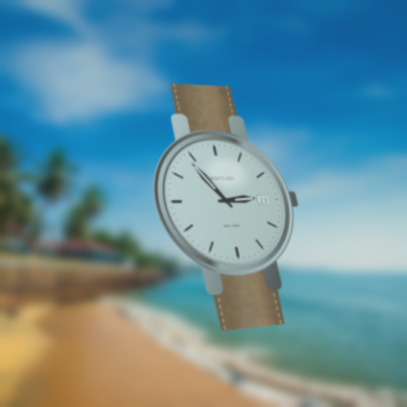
2:54
